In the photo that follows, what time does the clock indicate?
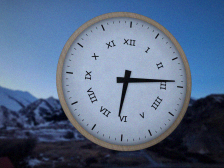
6:14
